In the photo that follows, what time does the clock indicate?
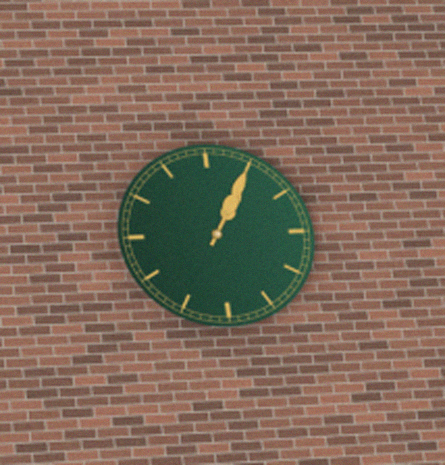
1:05
